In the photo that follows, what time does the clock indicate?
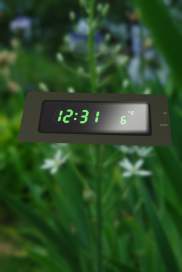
12:31
